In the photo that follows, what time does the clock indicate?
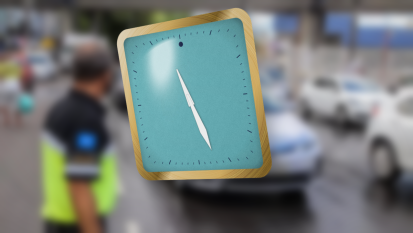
11:27
